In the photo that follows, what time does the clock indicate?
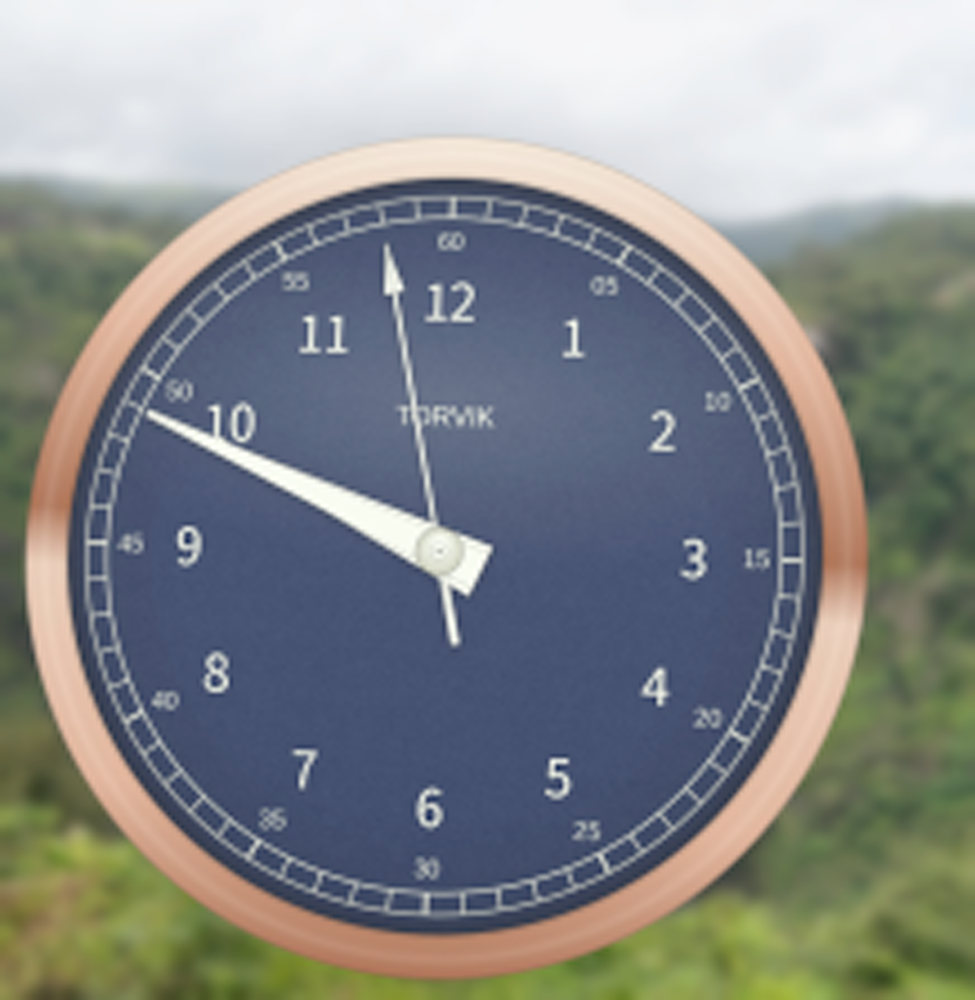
9:48:58
